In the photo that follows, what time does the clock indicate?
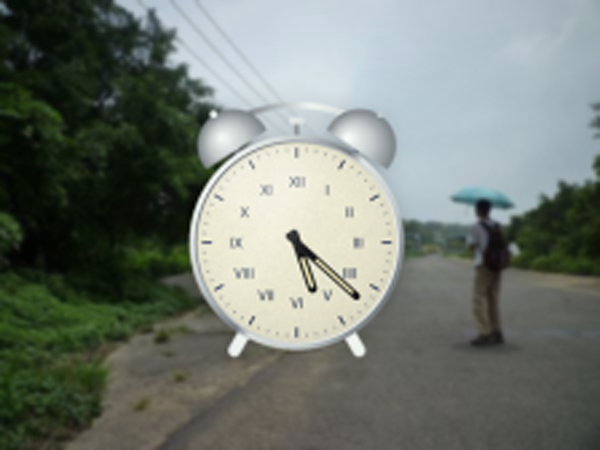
5:22
